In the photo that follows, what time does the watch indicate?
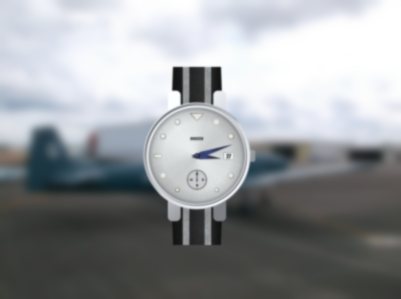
3:12
